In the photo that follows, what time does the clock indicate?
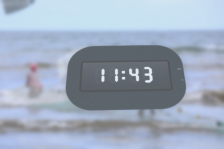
11:43
